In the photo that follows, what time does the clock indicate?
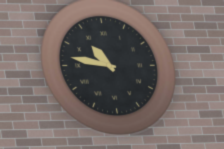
10:47
